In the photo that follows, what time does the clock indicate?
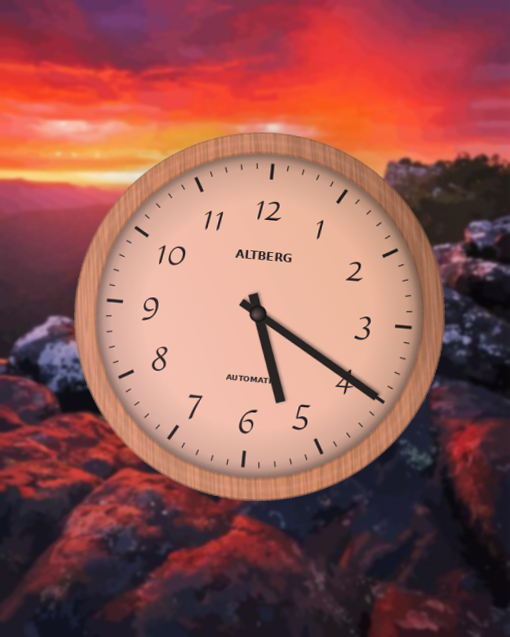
5:20
